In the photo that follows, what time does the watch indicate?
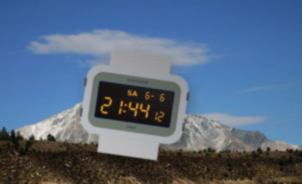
21:44:12
